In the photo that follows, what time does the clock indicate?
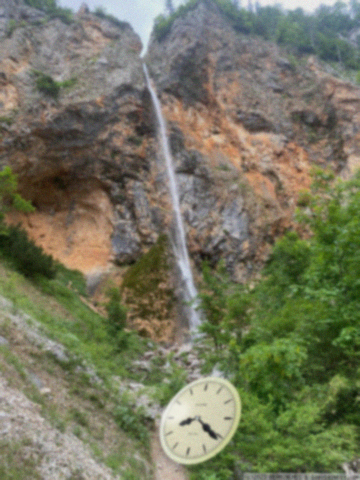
8:21
